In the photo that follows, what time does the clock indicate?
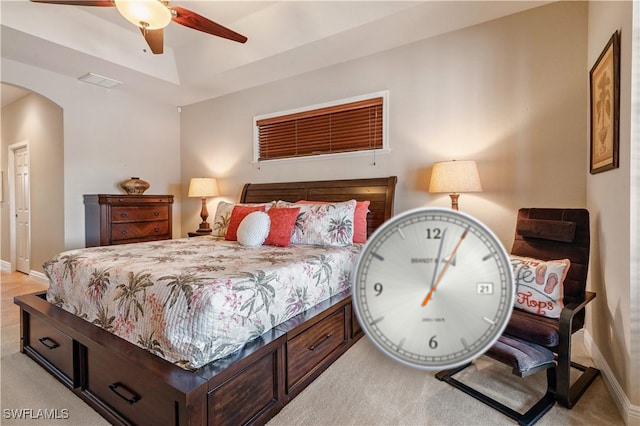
1:02:05
